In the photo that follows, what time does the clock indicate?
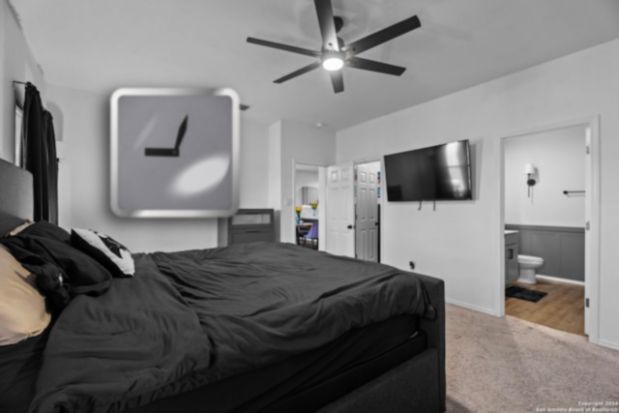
9:03
